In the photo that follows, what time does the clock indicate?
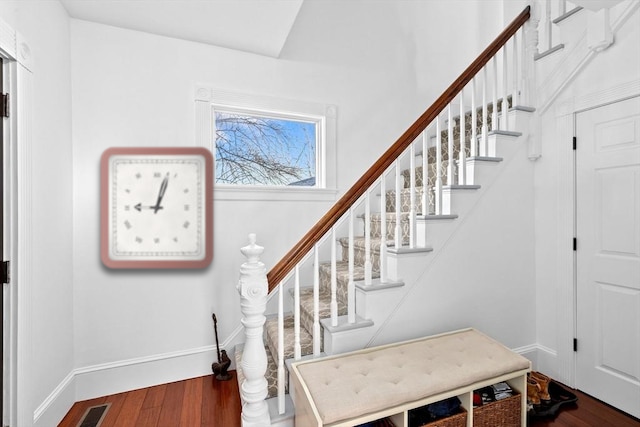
9:03
